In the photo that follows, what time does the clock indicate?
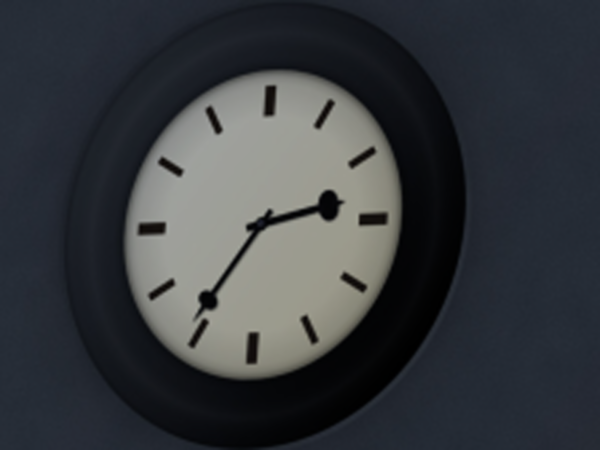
2:36
